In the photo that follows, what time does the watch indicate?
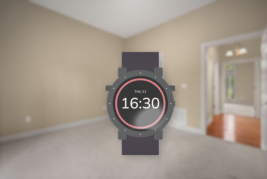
16:30
